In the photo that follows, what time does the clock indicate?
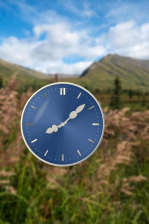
8:08
